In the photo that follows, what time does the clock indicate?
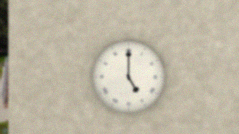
5:00
